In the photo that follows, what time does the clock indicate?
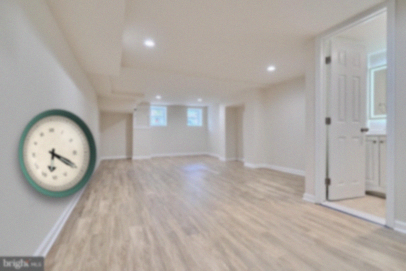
6:20
